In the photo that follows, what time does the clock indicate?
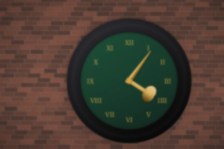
4:06
